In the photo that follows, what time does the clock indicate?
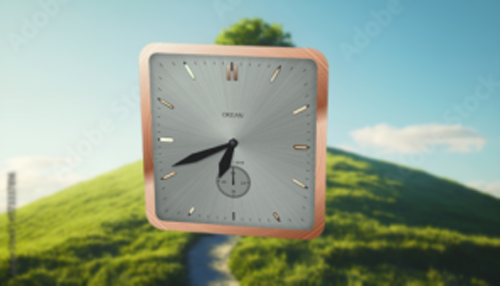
6:41
